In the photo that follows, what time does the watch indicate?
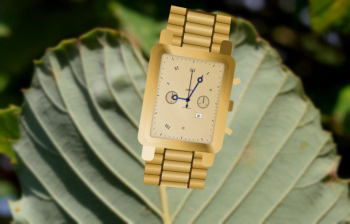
9:04
